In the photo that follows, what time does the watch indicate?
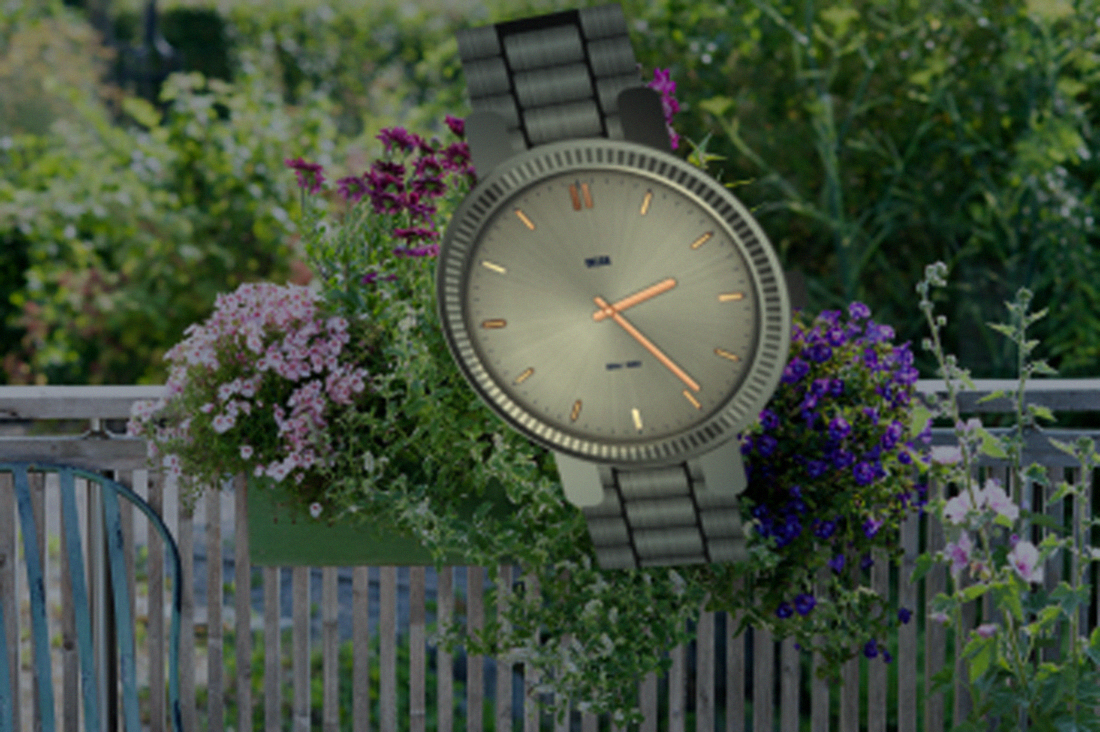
2:24
